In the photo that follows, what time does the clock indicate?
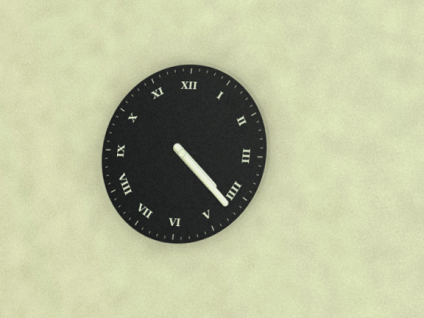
4:22
